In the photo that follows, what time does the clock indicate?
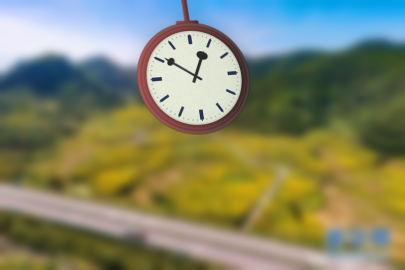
12:51
